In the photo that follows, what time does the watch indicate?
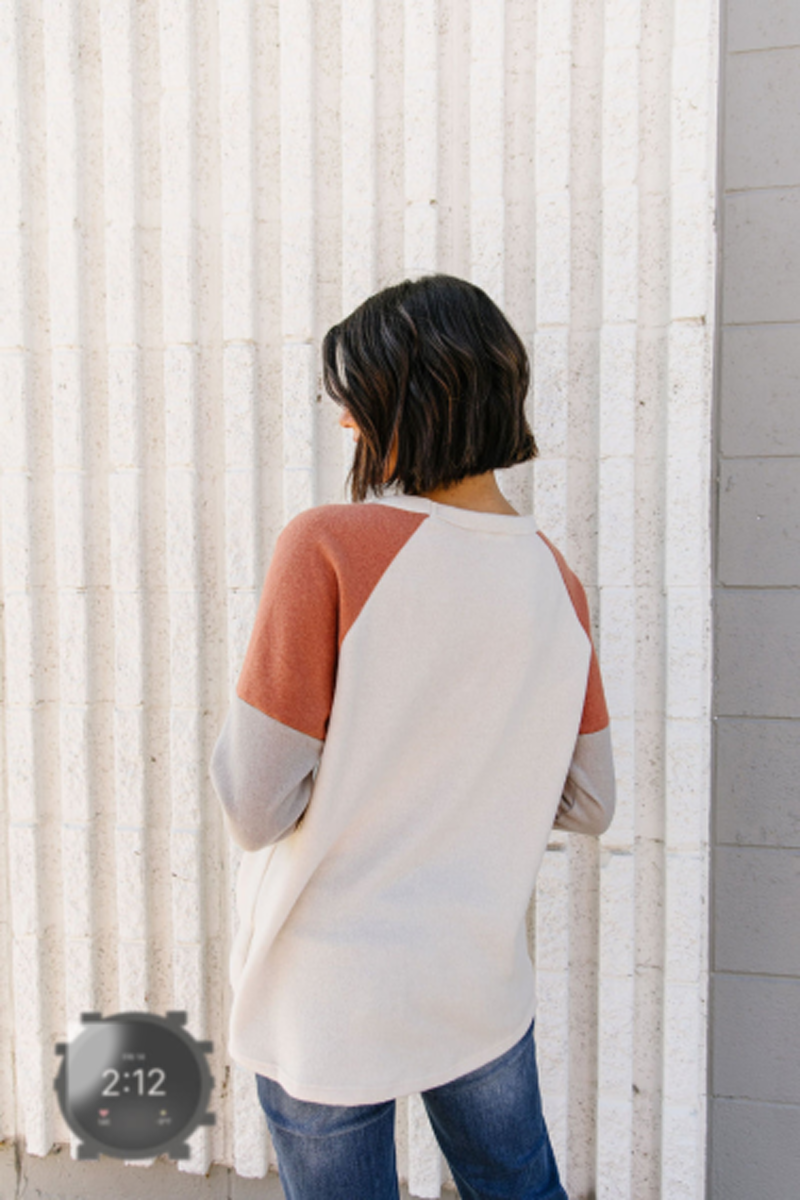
2:12
